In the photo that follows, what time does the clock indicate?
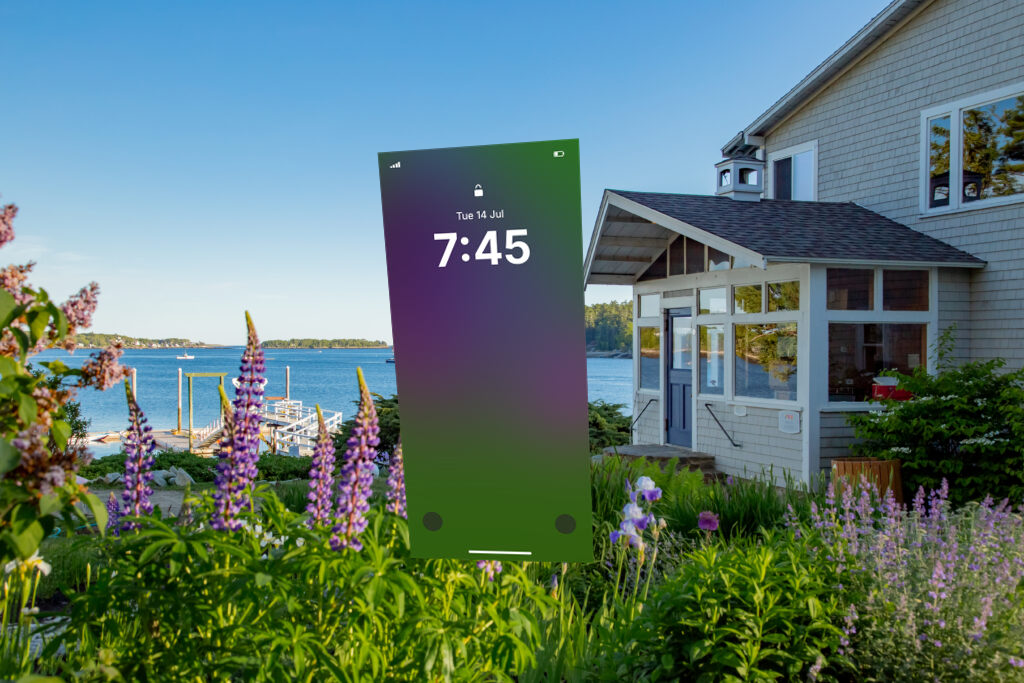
7:45
